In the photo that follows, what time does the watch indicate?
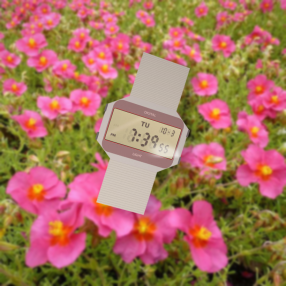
7:39:55
